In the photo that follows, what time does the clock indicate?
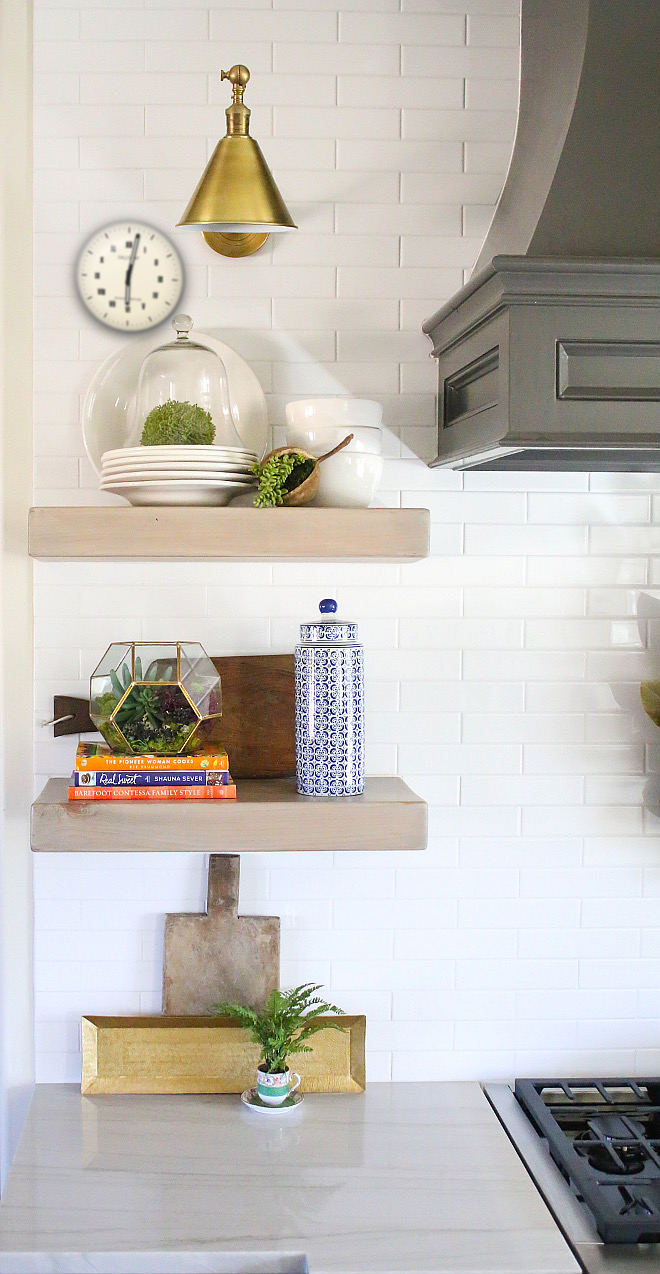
6:02
